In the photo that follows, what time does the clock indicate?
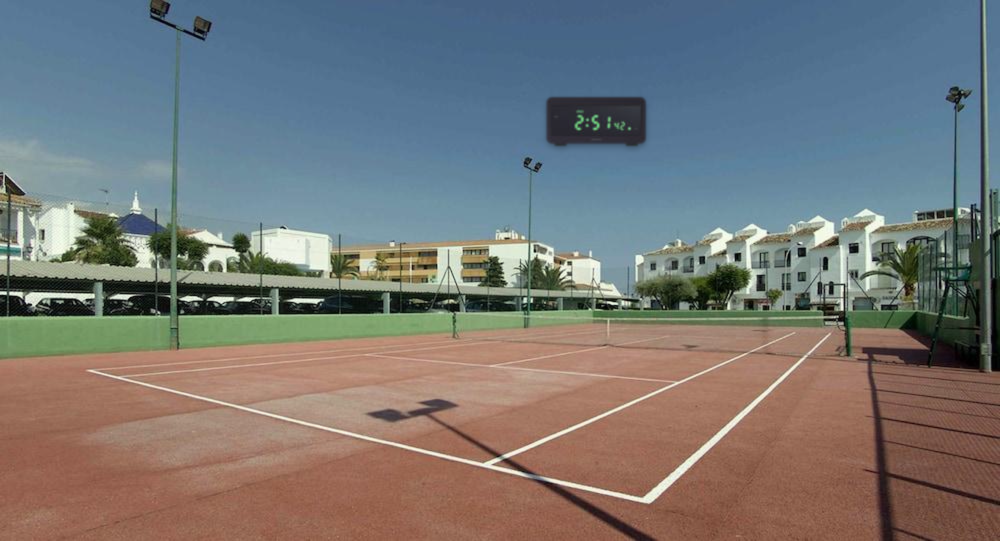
2:51
